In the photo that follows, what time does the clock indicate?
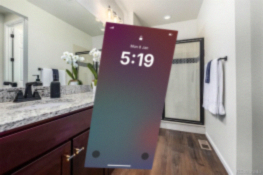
5:19
